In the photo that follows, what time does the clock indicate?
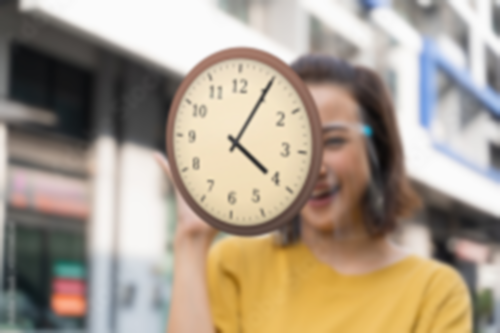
4:05
